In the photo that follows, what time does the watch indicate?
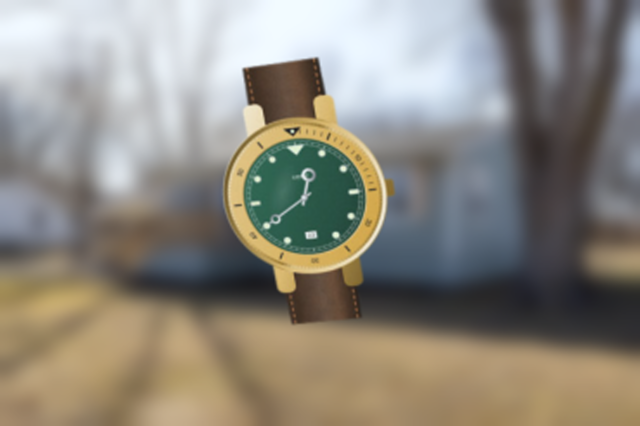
12:40
